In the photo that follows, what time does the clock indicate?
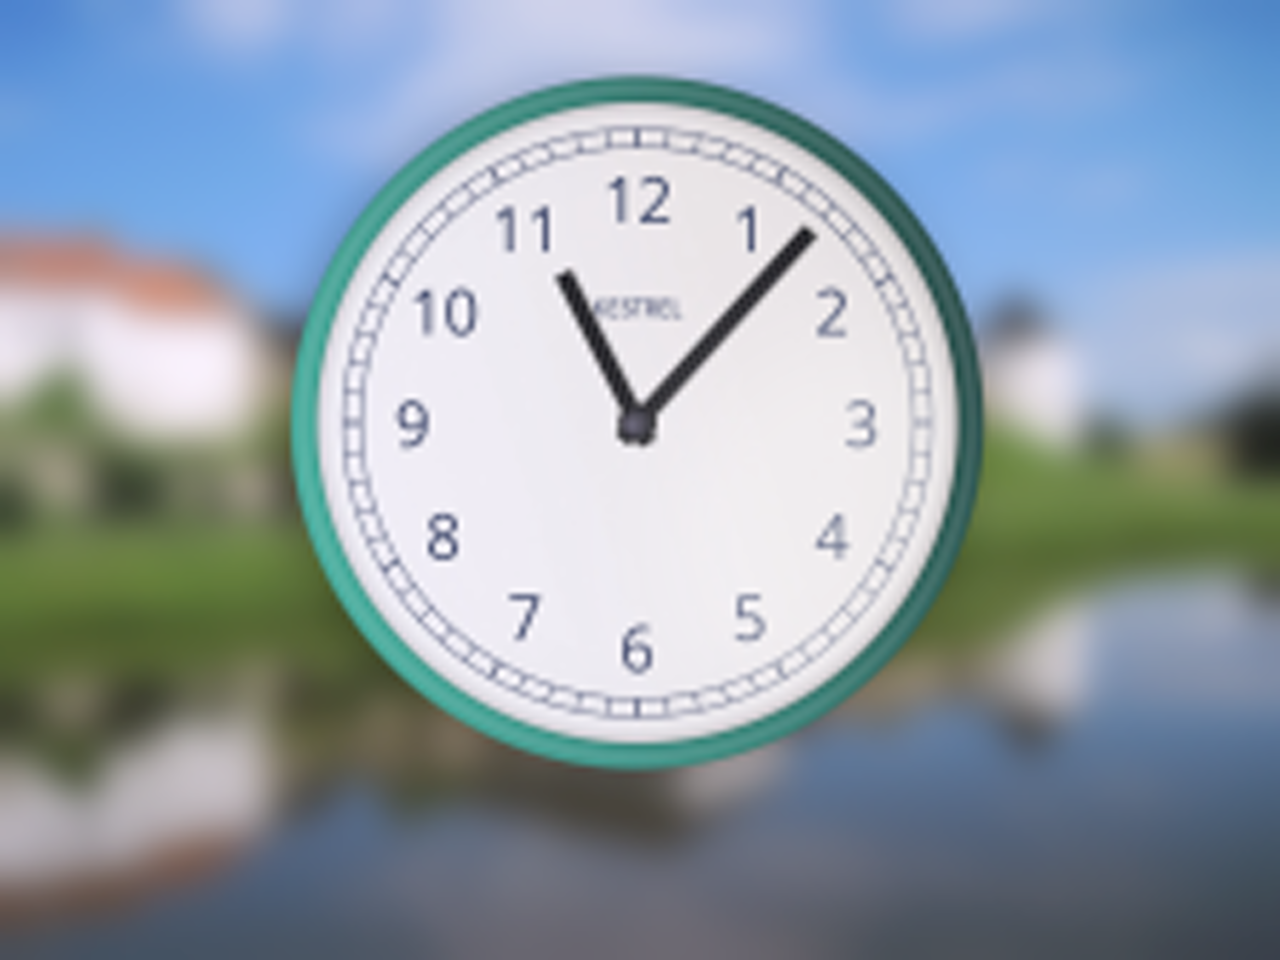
11:07
